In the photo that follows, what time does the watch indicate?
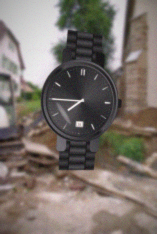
7:45
